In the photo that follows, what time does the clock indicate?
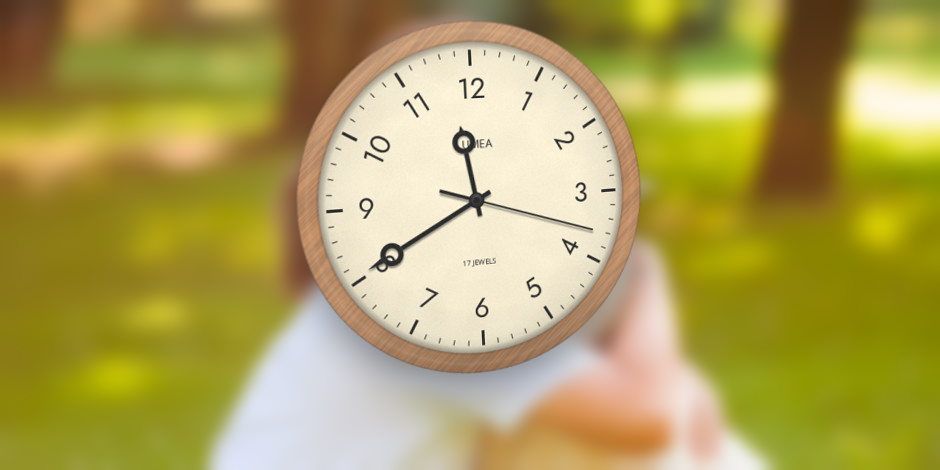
11:40:18
